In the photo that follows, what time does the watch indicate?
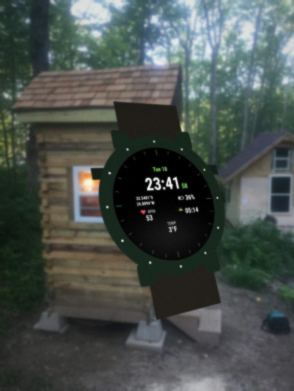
23:41
